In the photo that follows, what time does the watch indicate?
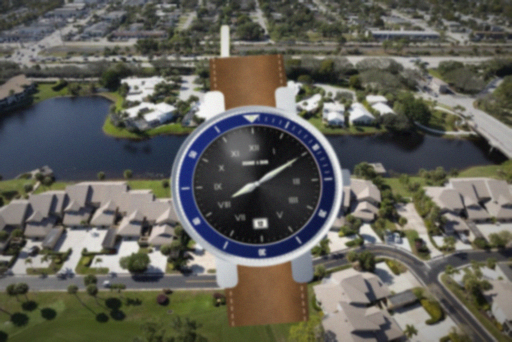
8:10
